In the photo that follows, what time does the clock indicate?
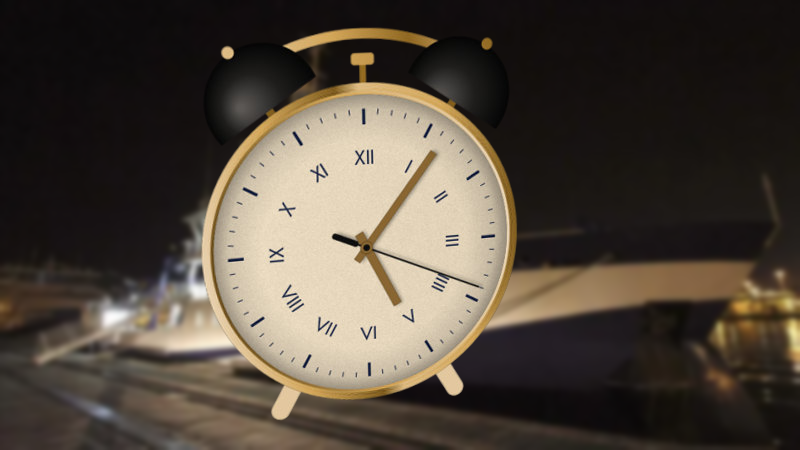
5:06:19
